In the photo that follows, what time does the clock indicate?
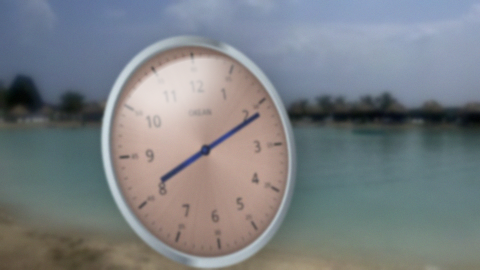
8:11
